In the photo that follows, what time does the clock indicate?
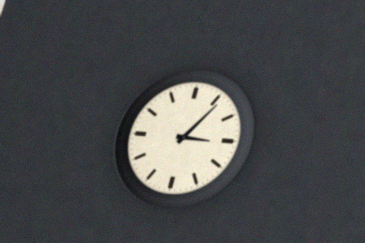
3:06
